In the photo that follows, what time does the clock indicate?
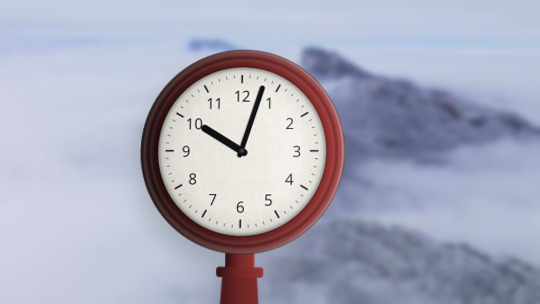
10:03
